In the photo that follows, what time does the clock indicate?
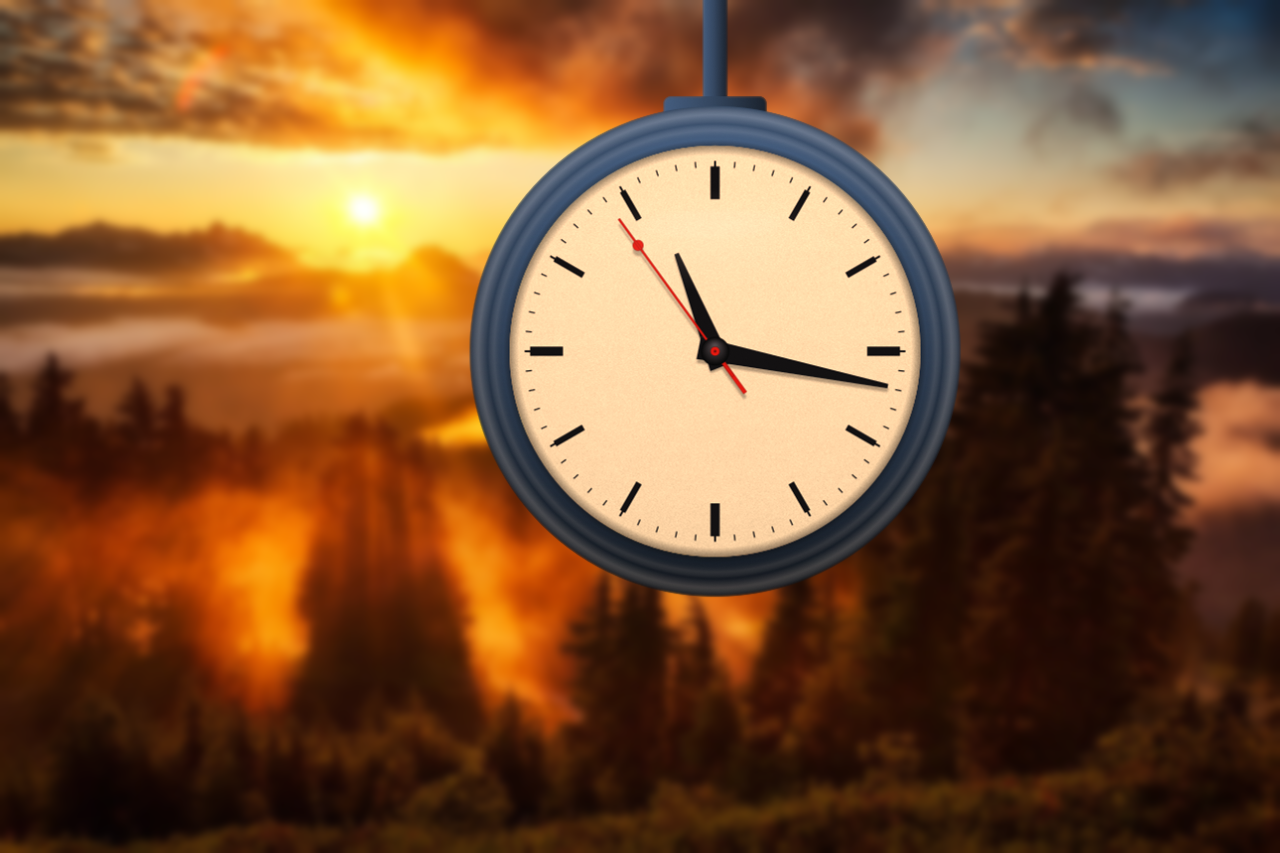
11:16:54
